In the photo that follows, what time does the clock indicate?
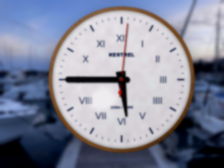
5:45:01
